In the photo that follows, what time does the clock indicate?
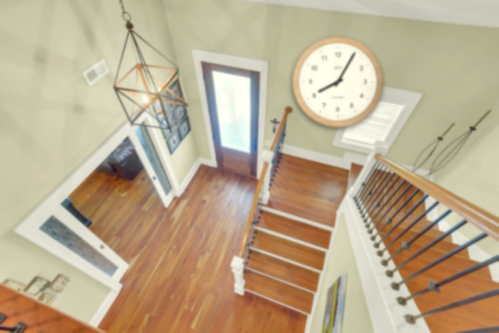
8:05
